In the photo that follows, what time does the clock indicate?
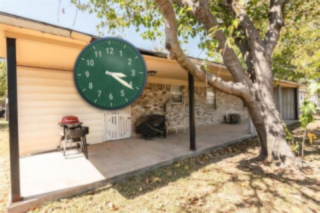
3:21
